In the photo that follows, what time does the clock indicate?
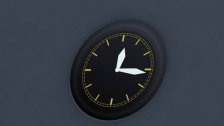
12:16
